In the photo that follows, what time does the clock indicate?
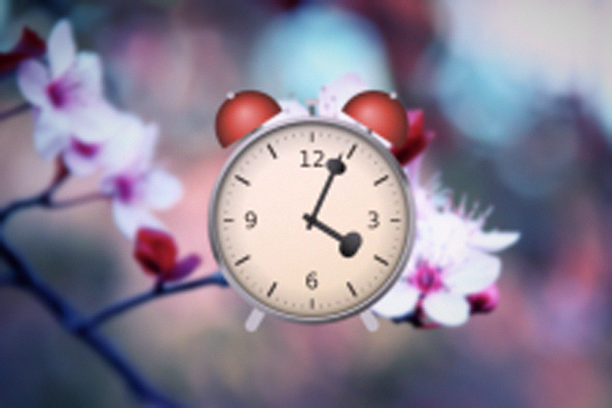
4:04
